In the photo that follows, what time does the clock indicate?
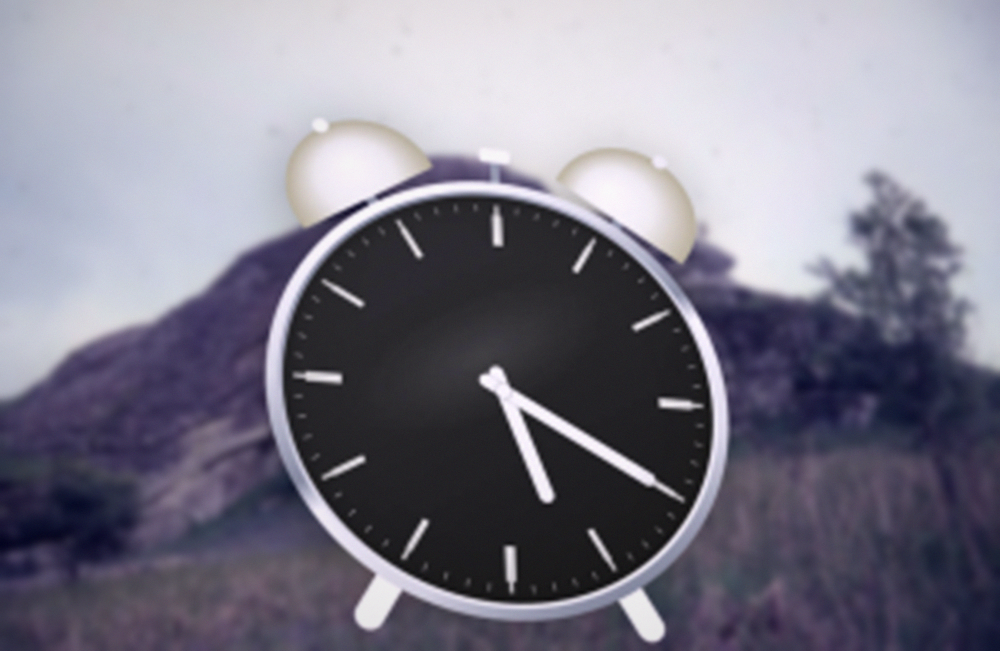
5:20
